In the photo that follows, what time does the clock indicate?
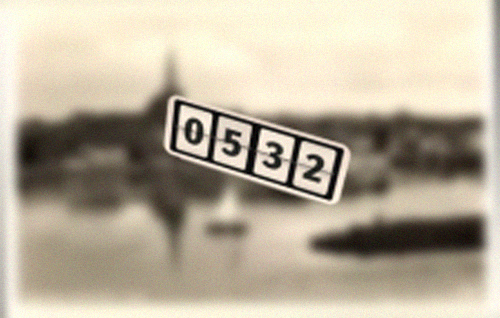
5:32
